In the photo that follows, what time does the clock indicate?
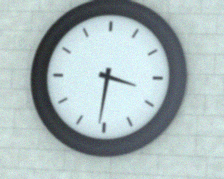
3:31
